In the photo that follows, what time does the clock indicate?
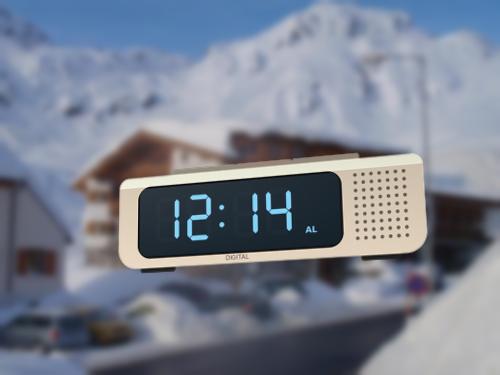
12:14
